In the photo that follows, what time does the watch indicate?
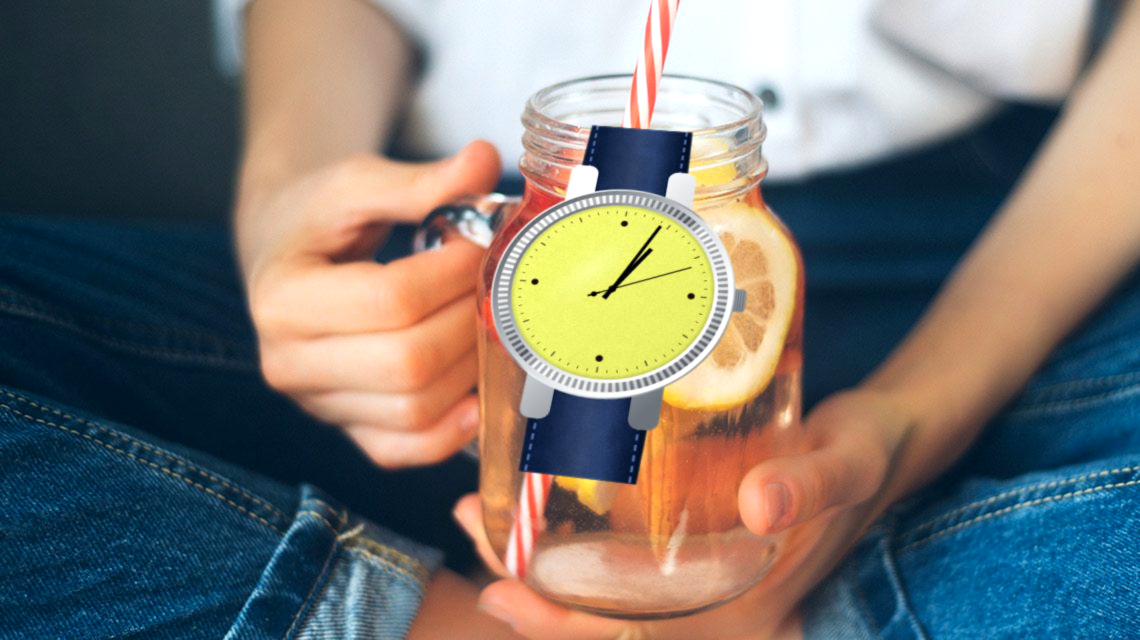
1:04:11
